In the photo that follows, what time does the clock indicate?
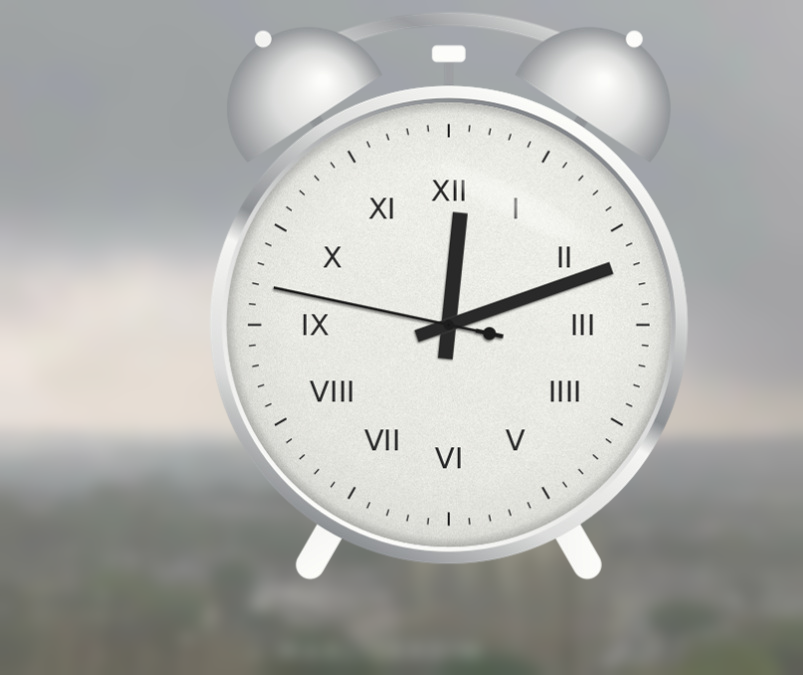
12:11:47
